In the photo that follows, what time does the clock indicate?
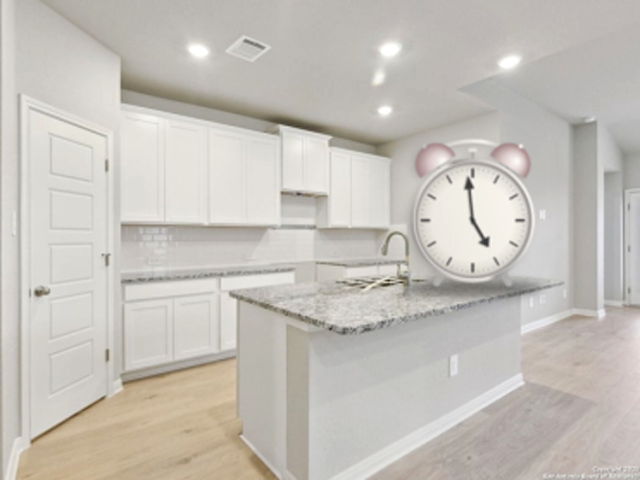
4:59
